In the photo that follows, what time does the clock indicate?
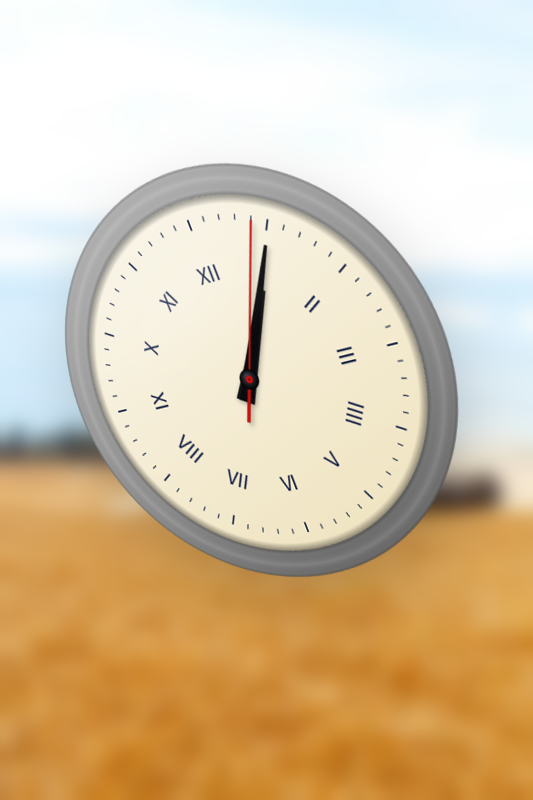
1:05:04
